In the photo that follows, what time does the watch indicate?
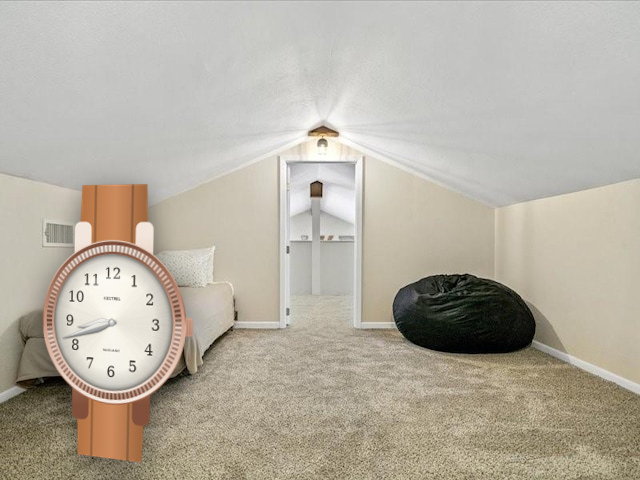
8:42
